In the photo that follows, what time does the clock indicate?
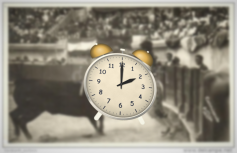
2:00
